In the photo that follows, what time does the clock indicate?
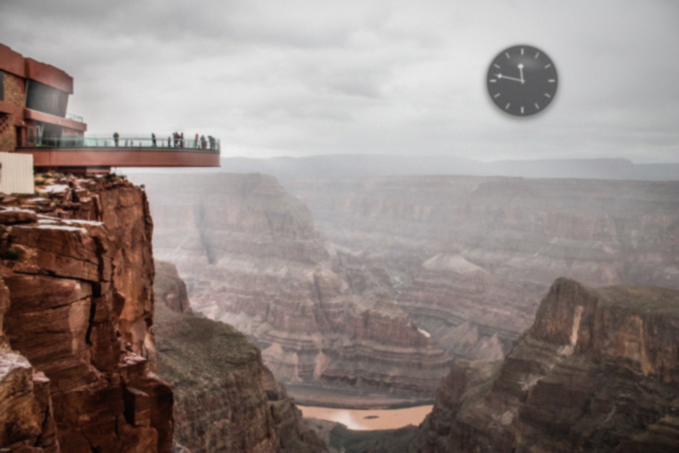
11:47
